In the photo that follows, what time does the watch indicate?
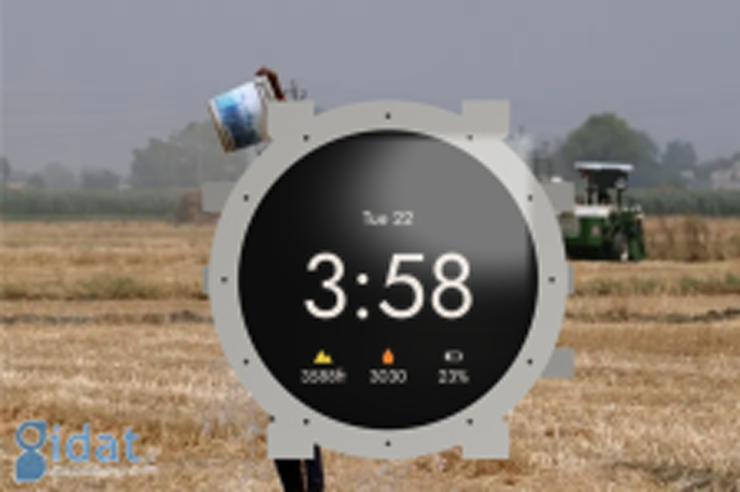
3:58
